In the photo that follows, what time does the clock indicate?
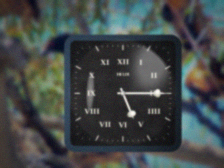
5:15
